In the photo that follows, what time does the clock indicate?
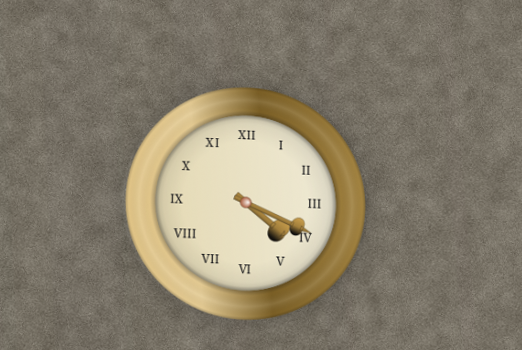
4:19
